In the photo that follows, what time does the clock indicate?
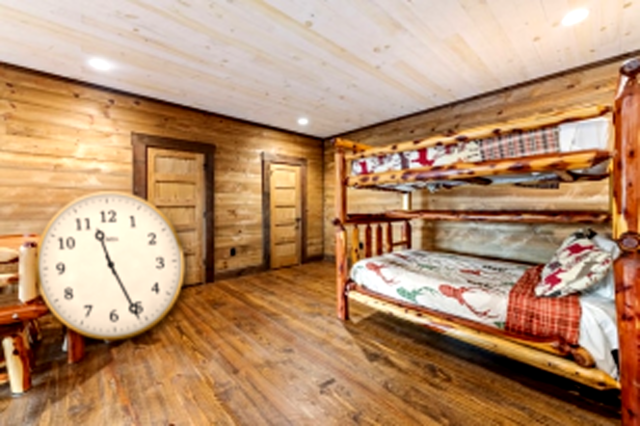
11:26
